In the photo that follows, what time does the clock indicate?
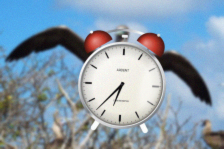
6:37
